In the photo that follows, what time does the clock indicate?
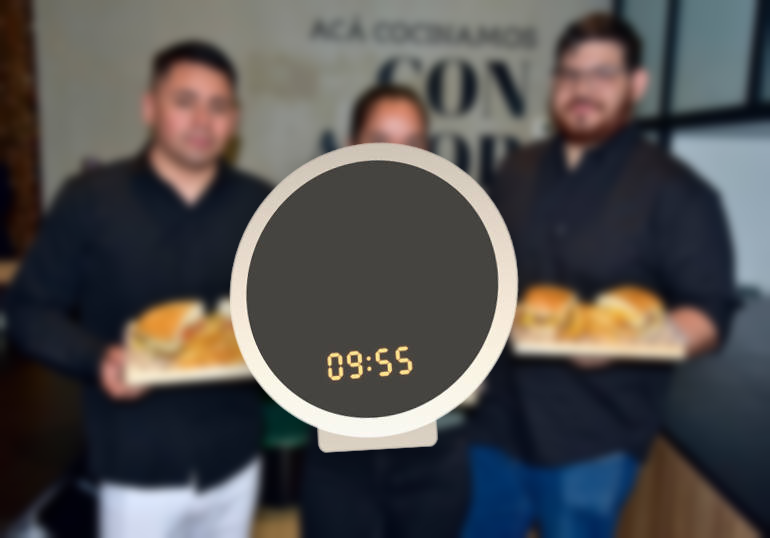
9:55
